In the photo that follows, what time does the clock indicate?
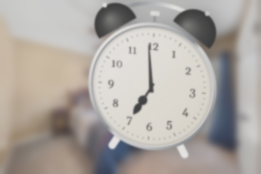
6:59
